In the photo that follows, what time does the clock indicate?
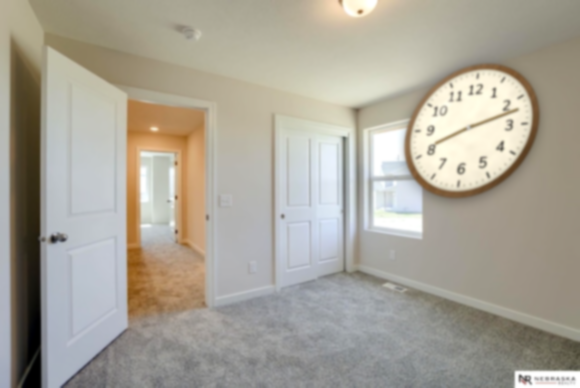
8:12
